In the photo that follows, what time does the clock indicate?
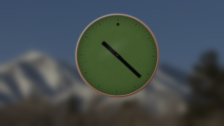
10:22
